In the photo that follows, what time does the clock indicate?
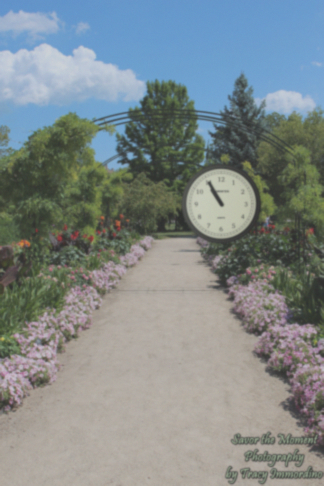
10:55
